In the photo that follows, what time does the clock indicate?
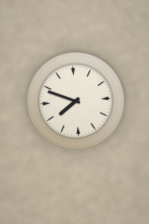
7:49
